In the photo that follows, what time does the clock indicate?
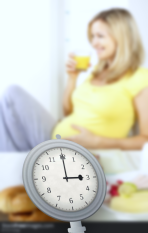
3:00
